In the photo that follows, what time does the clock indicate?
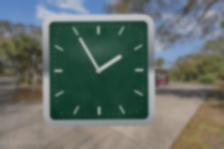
1:55
